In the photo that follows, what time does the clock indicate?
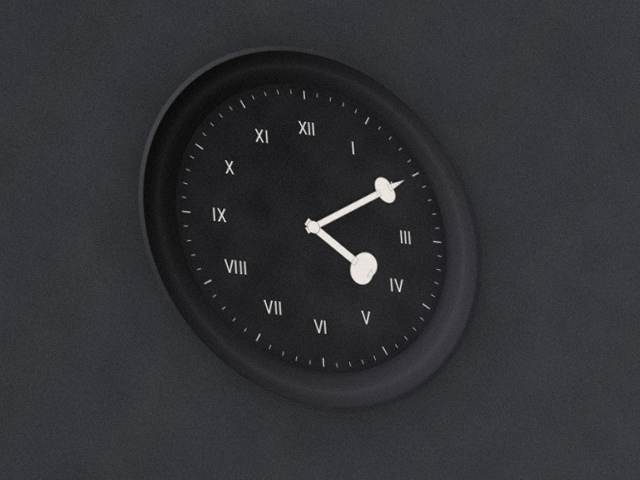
4:10
